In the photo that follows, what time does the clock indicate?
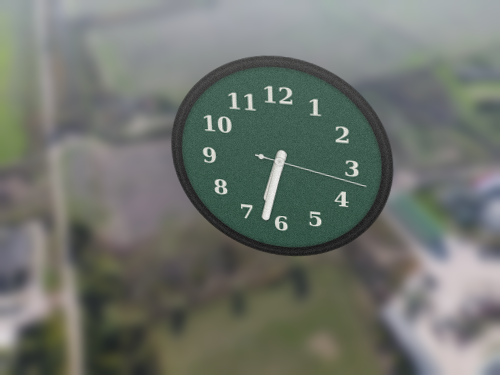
6:32:17
